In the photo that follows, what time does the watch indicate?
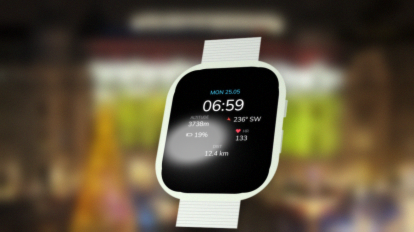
6:59
